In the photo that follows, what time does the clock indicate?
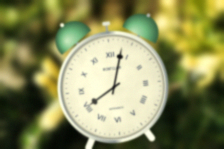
8:03
